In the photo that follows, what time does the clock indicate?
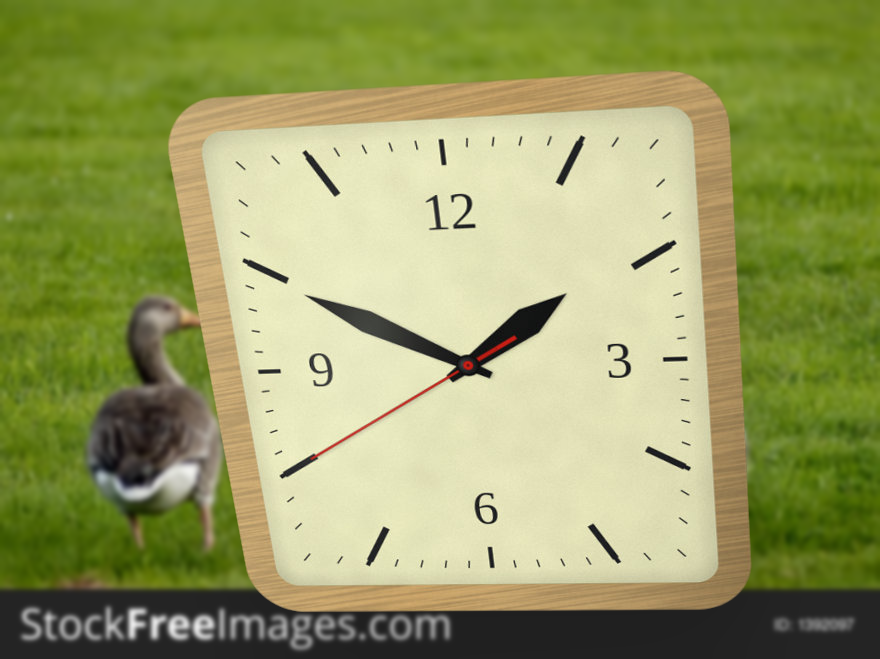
1:49:40
